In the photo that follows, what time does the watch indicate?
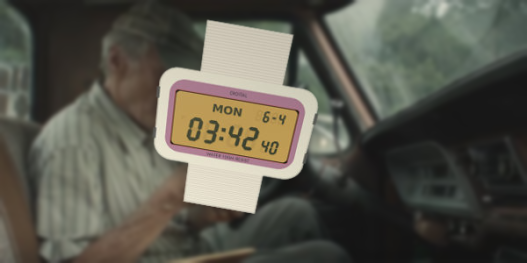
3:42:40
